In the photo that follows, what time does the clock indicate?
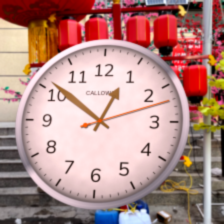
12:51:12
